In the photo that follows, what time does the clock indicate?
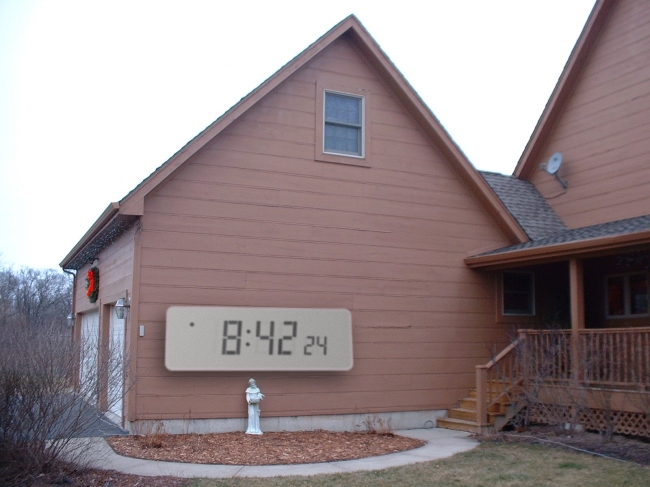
8:42:24
